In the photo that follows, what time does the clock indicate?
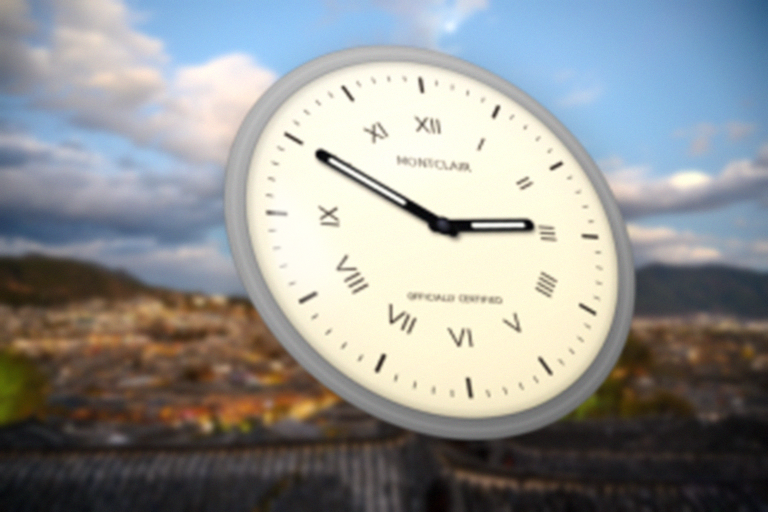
2:50
